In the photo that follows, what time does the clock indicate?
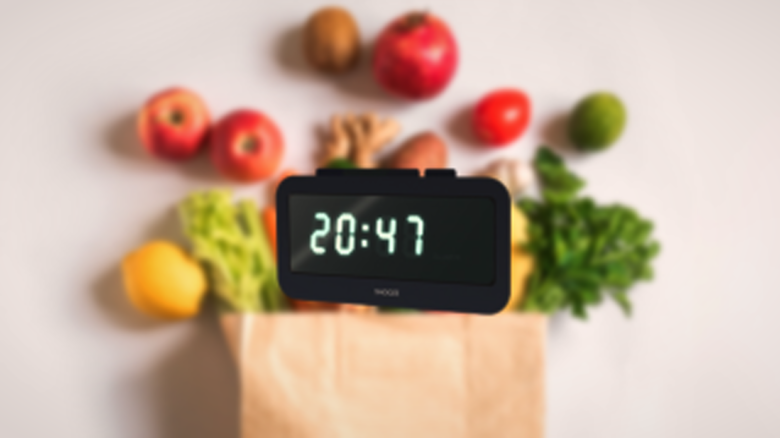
20:47
